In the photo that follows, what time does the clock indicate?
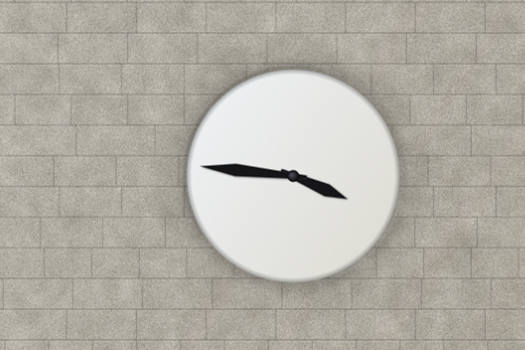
3:46
